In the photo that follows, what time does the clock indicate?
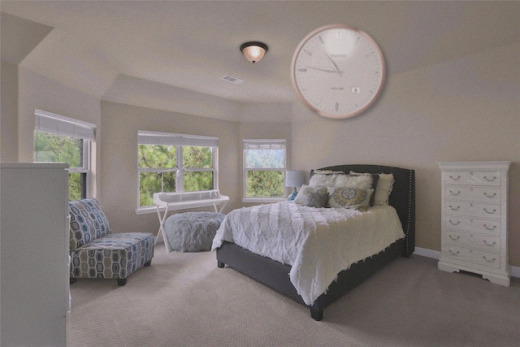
10:46
